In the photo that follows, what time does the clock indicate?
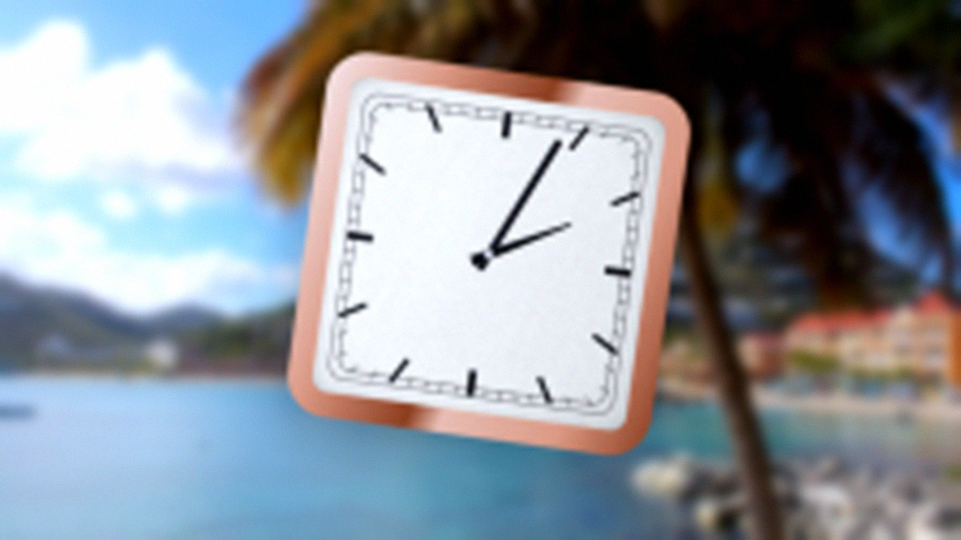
2:04
